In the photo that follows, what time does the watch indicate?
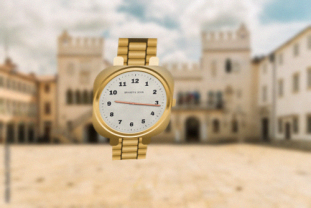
9:16
